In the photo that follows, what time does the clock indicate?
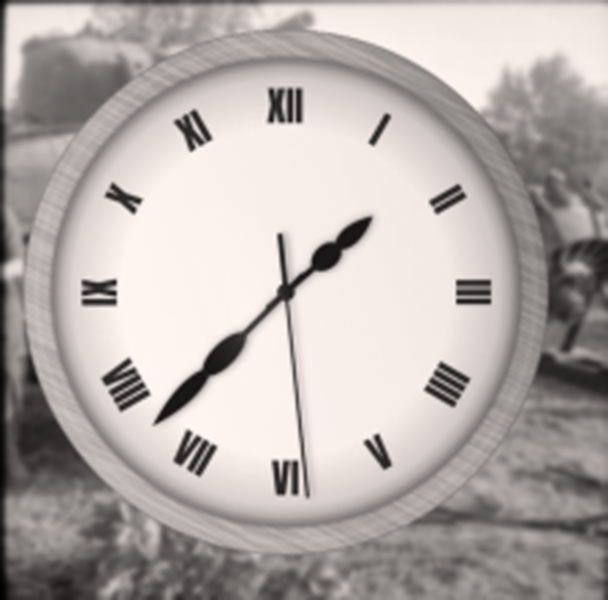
1:37:29
